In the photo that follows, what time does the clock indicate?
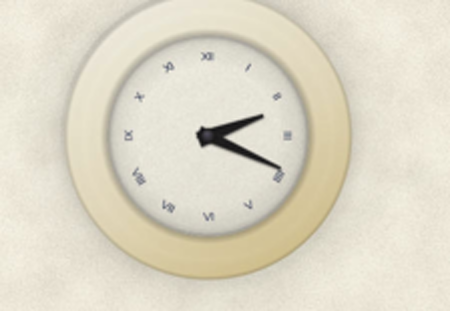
2:19
